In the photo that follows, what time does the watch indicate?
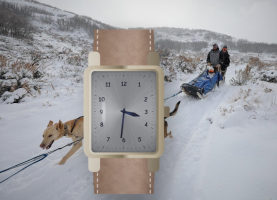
3:31
